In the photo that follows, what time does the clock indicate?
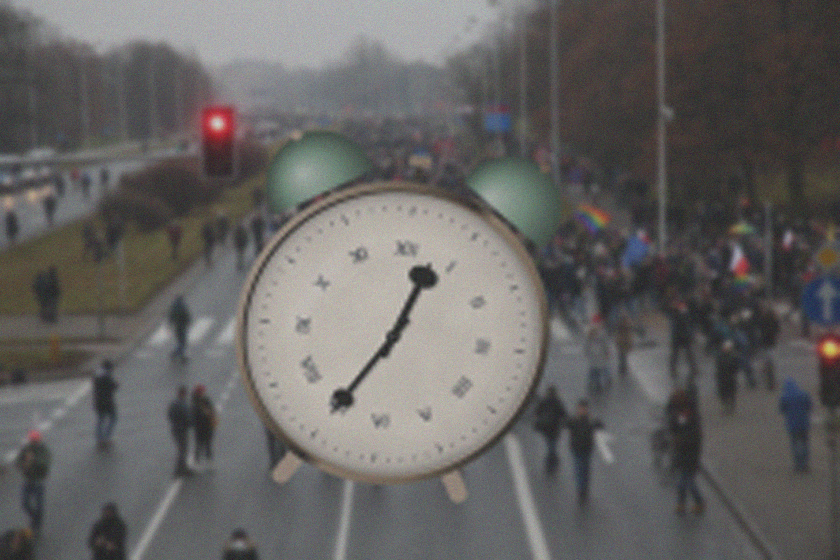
12:35
